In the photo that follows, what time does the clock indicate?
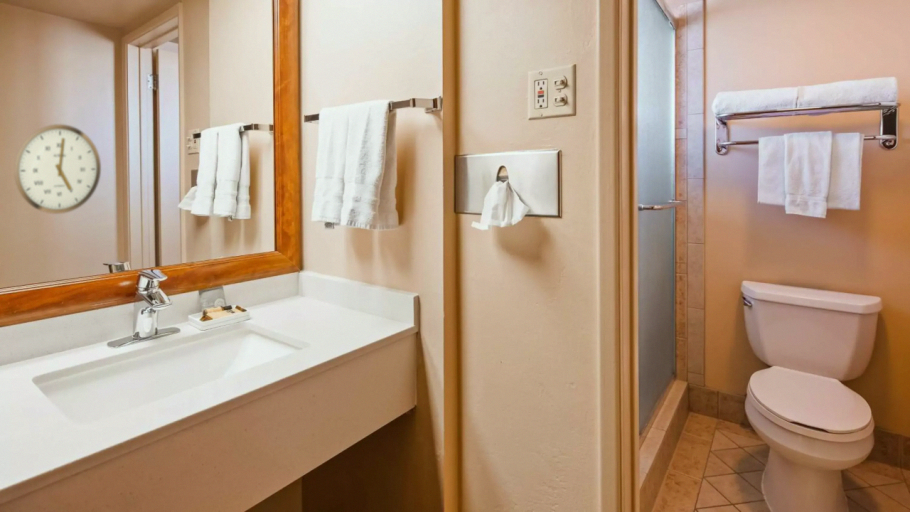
5:01
